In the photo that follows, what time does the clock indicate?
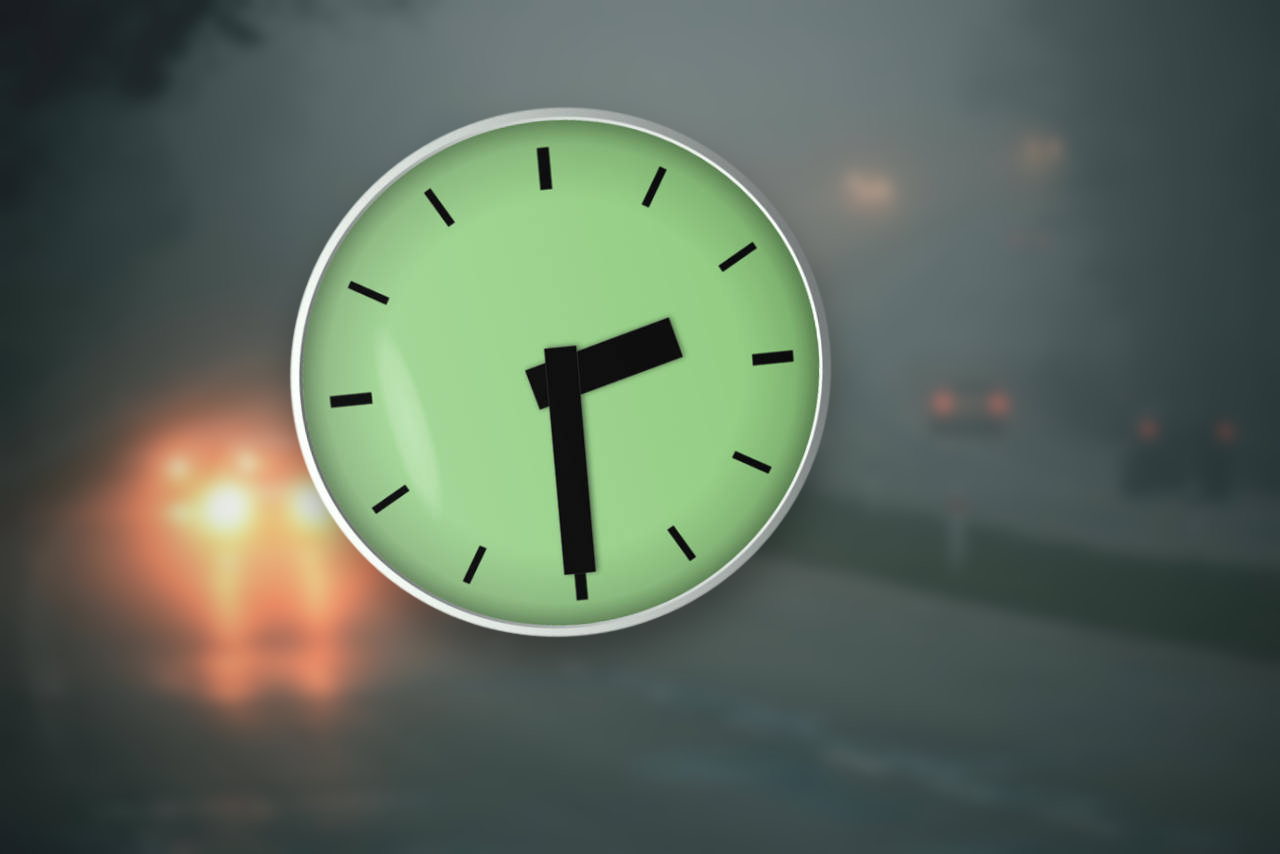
2:30
